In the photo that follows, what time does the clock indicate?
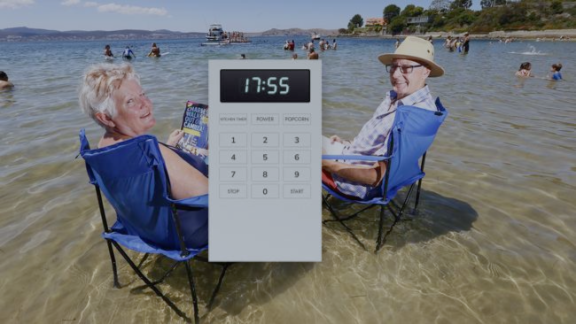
17:55
